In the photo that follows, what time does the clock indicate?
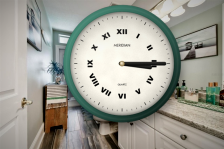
3:15
